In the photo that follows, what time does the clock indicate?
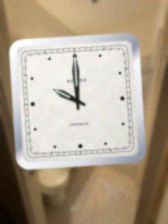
10:00
